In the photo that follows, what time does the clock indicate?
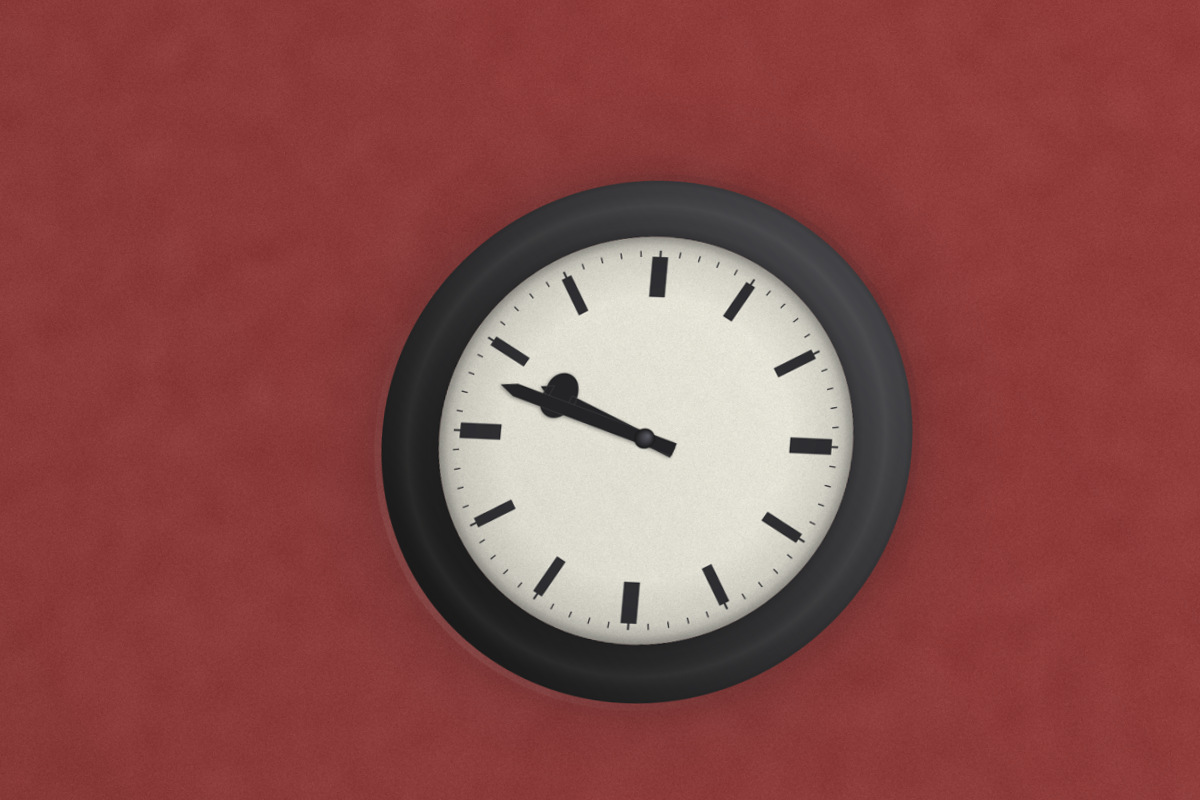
9:48
